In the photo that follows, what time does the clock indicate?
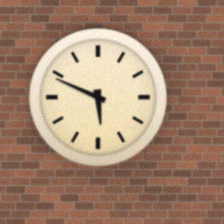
5:49
